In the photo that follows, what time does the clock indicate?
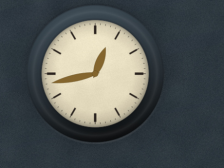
12:43
